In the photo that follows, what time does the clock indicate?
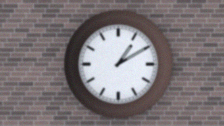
1:10
